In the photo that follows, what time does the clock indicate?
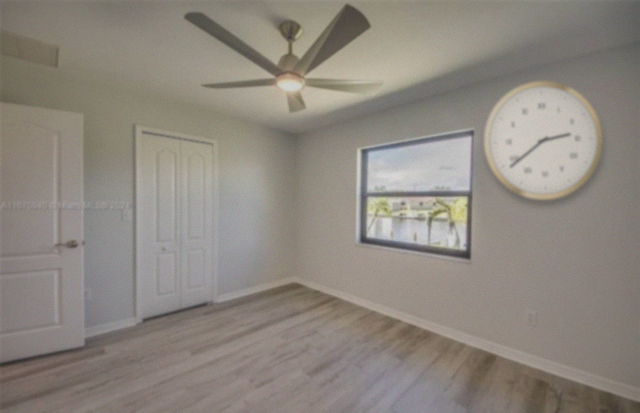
2:39
